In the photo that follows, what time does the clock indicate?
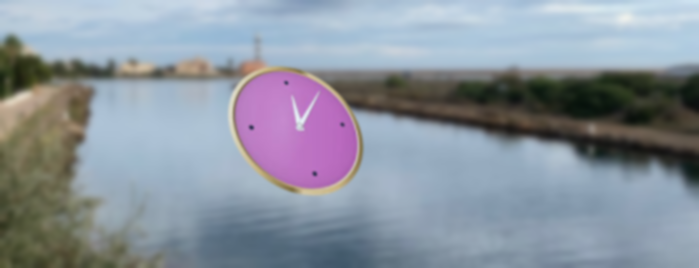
12:07
